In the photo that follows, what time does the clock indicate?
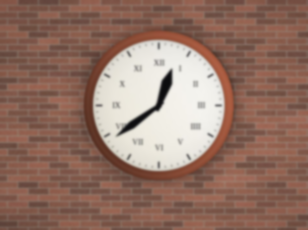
12:39
